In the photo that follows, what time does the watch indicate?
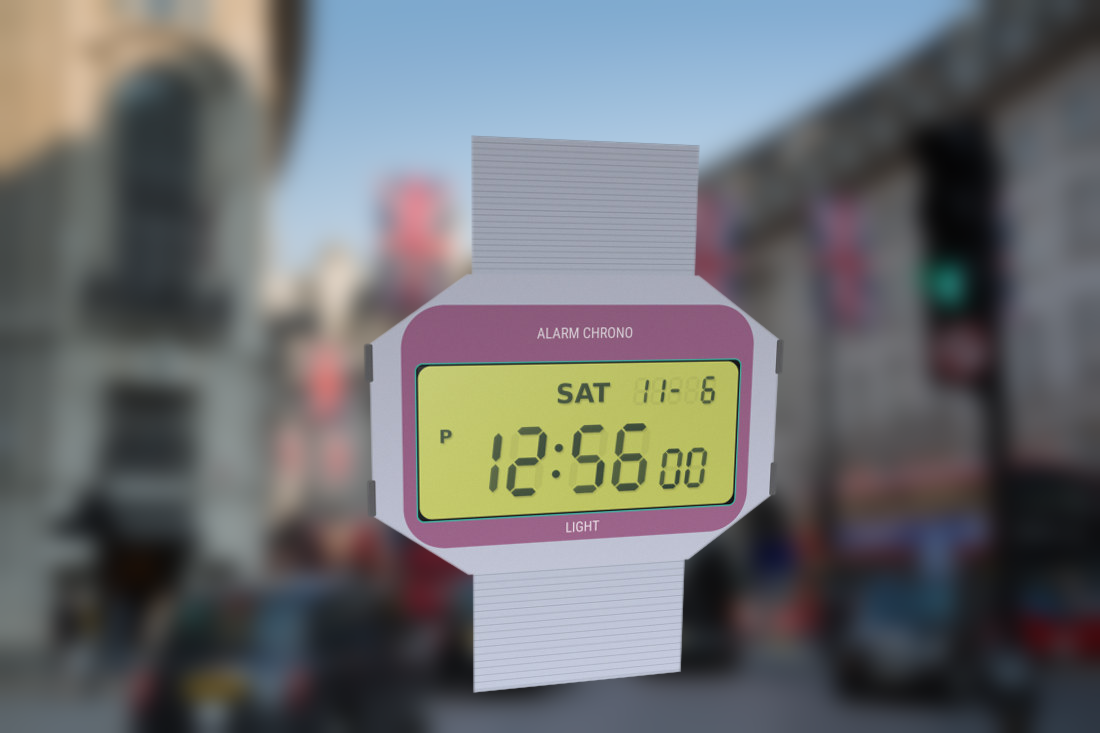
12:56:00
